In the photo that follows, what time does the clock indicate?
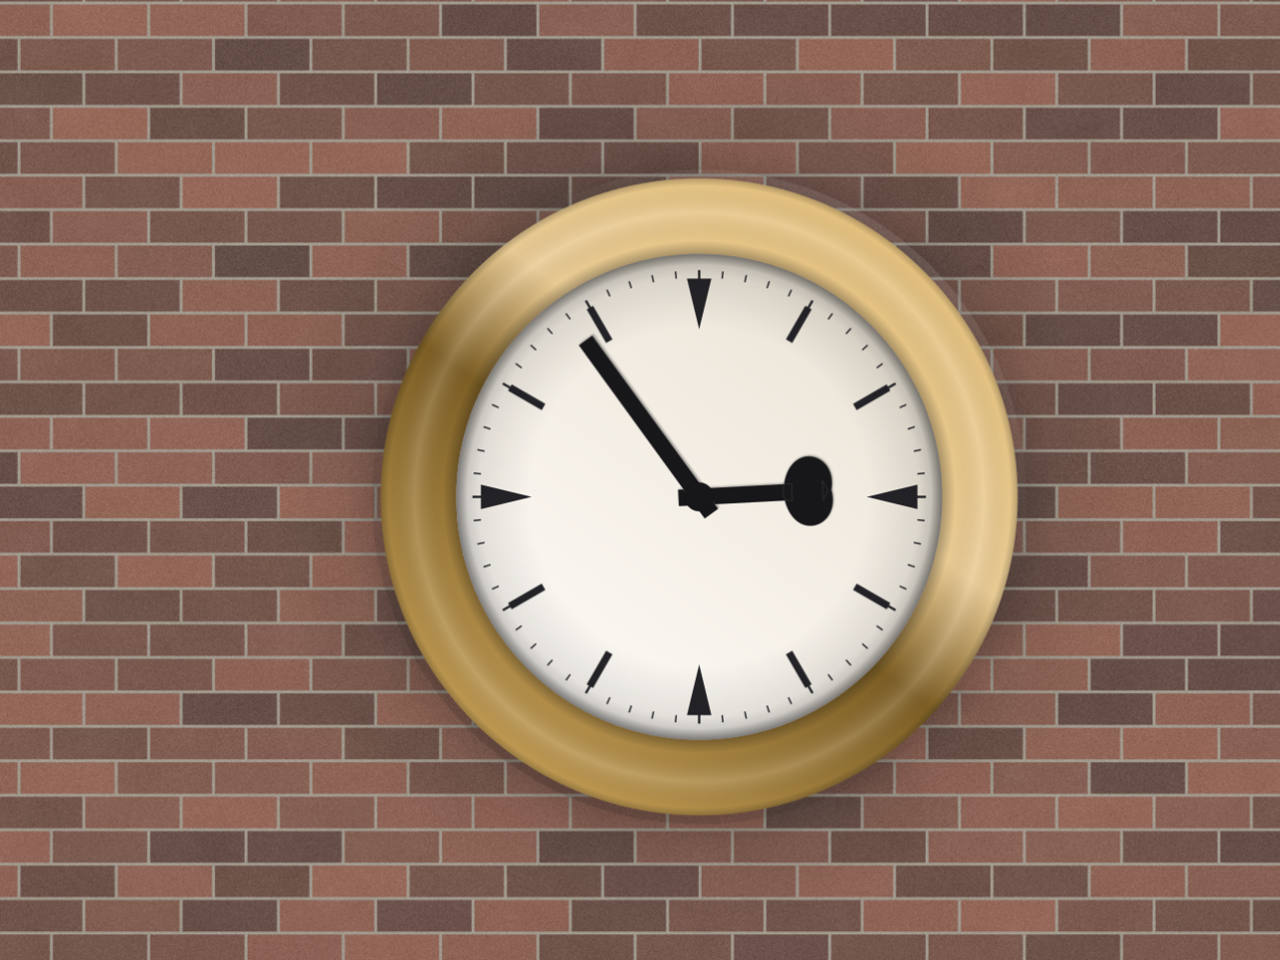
2:54
